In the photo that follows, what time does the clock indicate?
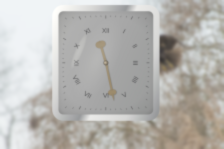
11:28
